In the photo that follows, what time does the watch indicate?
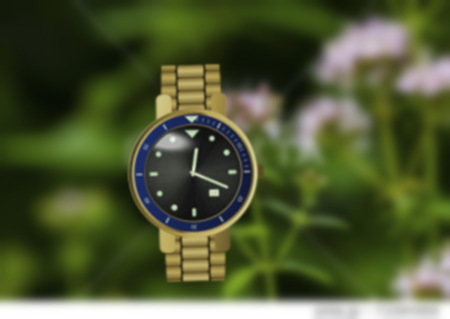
12:19
